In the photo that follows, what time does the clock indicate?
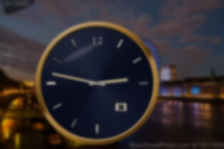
2:47
